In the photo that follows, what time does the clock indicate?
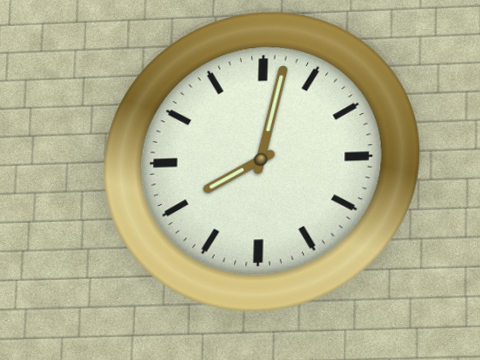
8:02
